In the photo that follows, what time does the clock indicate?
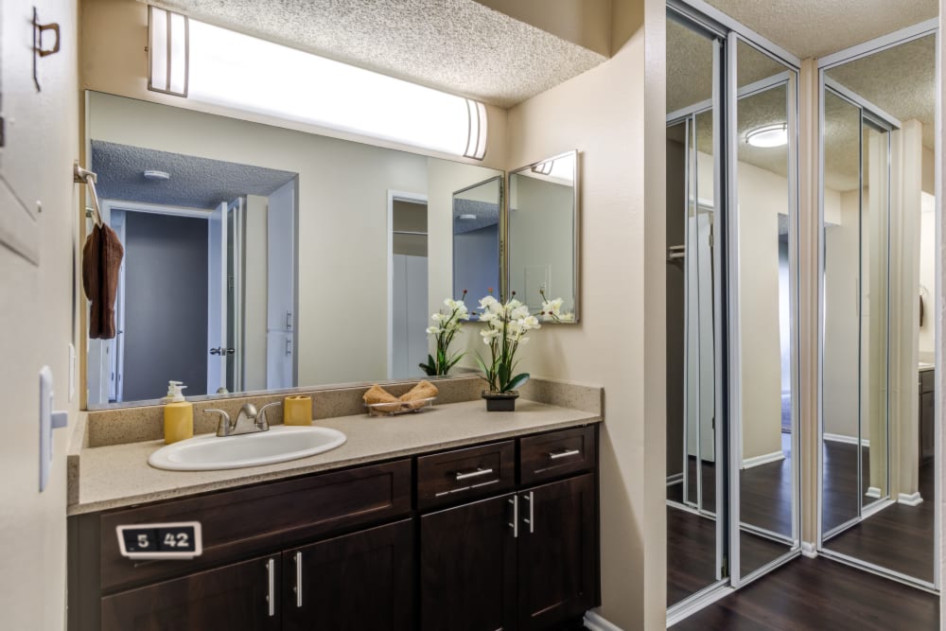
5:42
